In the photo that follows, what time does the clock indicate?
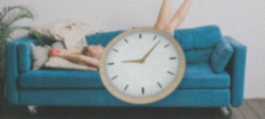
9:07
